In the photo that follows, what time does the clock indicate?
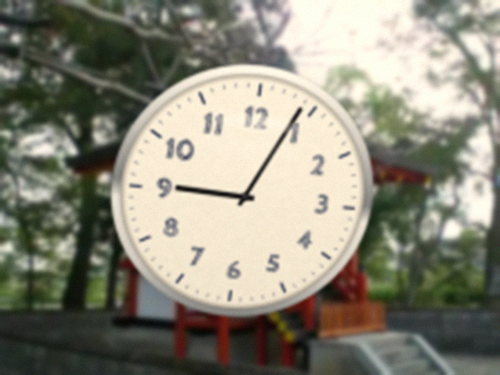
9:04
